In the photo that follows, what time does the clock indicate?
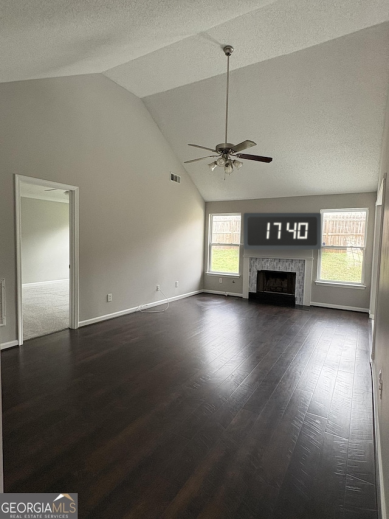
17:40
